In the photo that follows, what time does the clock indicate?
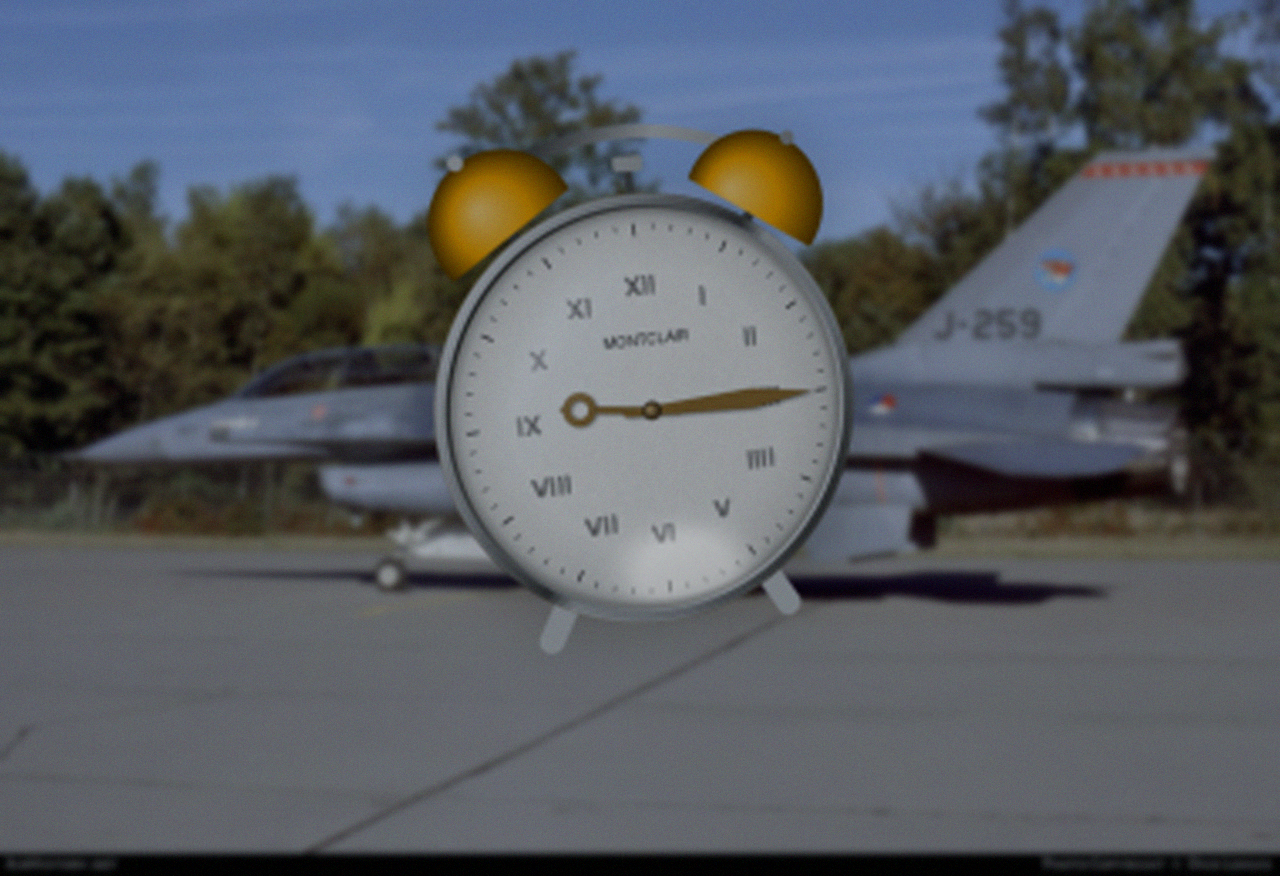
9:15
